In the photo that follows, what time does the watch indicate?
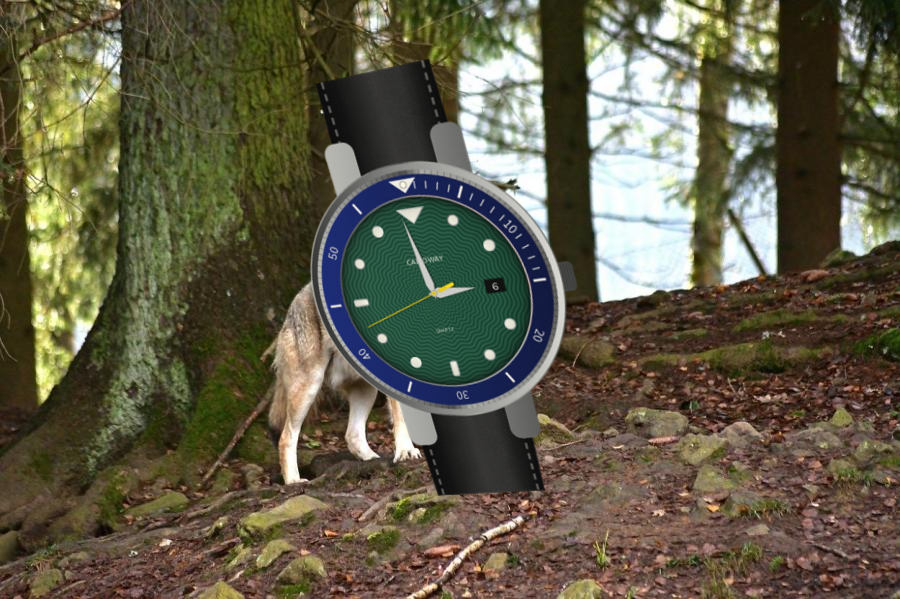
2:58:42
